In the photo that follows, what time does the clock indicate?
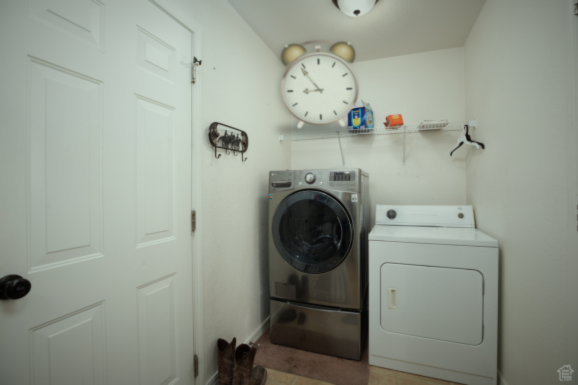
8:54
